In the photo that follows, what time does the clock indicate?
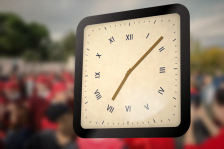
7:08
